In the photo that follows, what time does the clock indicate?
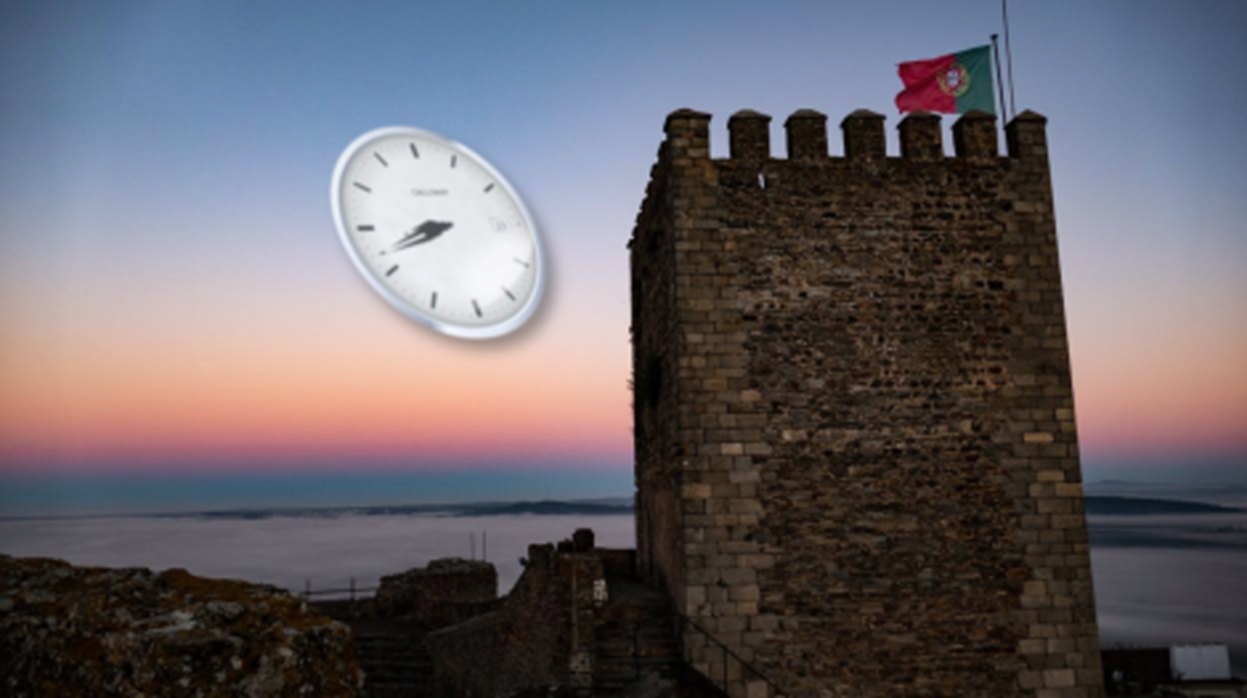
8:42
